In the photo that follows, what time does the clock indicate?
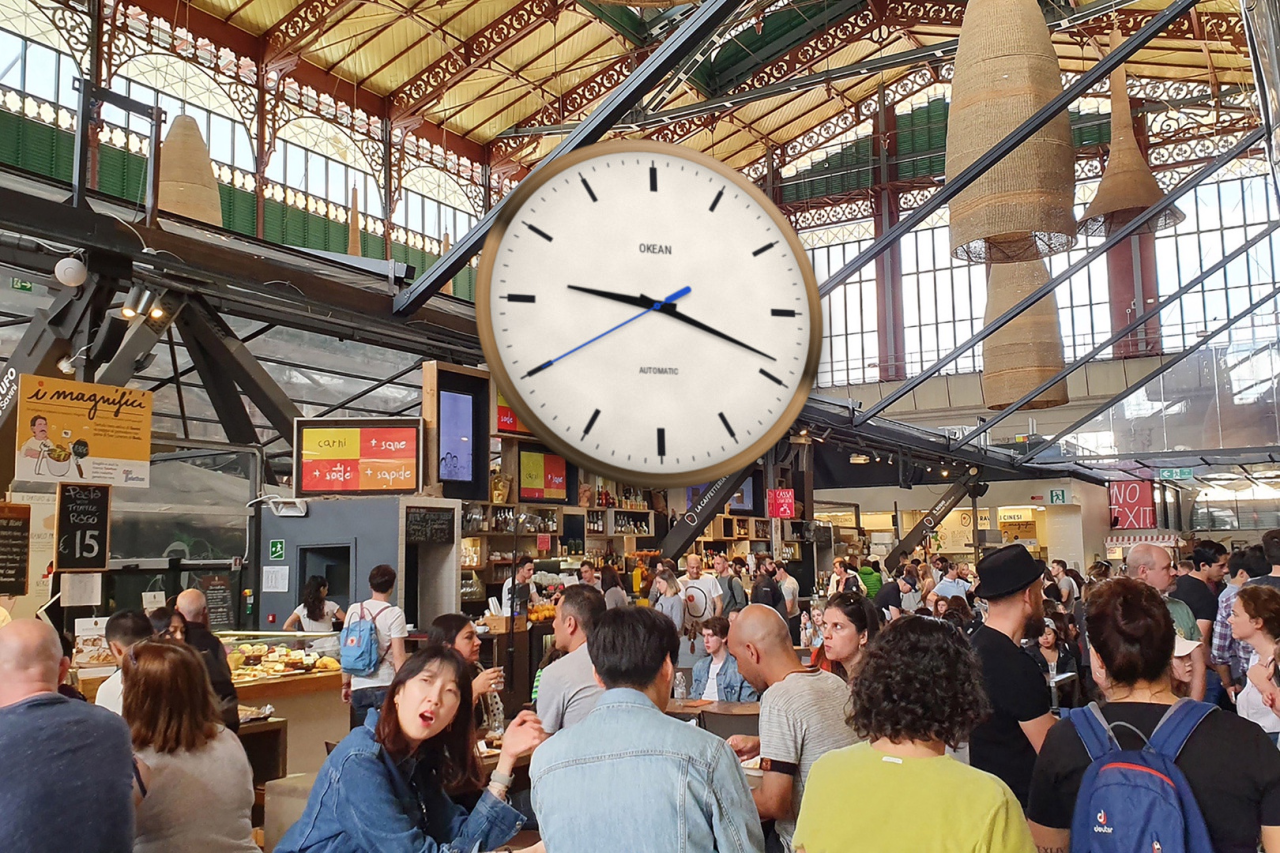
9:18:40
